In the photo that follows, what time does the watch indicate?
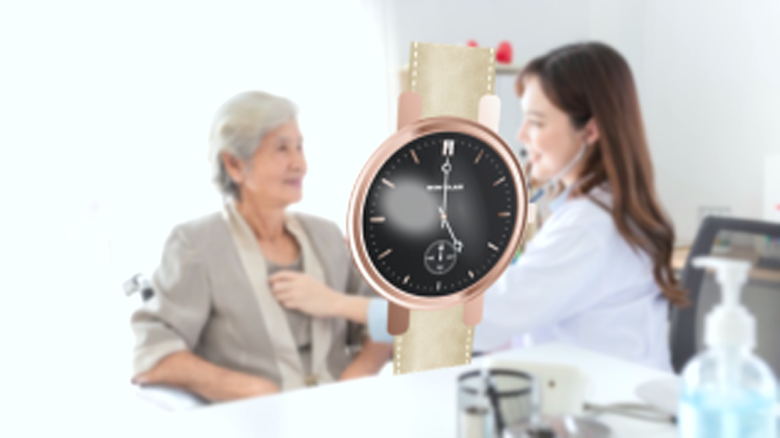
5:00
